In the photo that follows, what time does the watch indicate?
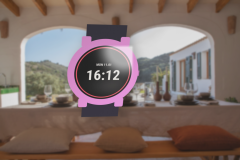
16:12
